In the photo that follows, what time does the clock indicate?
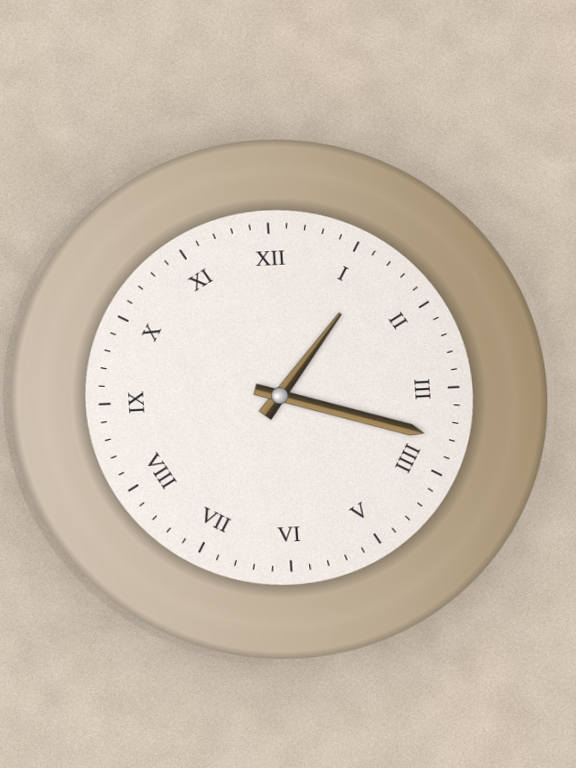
1:18
